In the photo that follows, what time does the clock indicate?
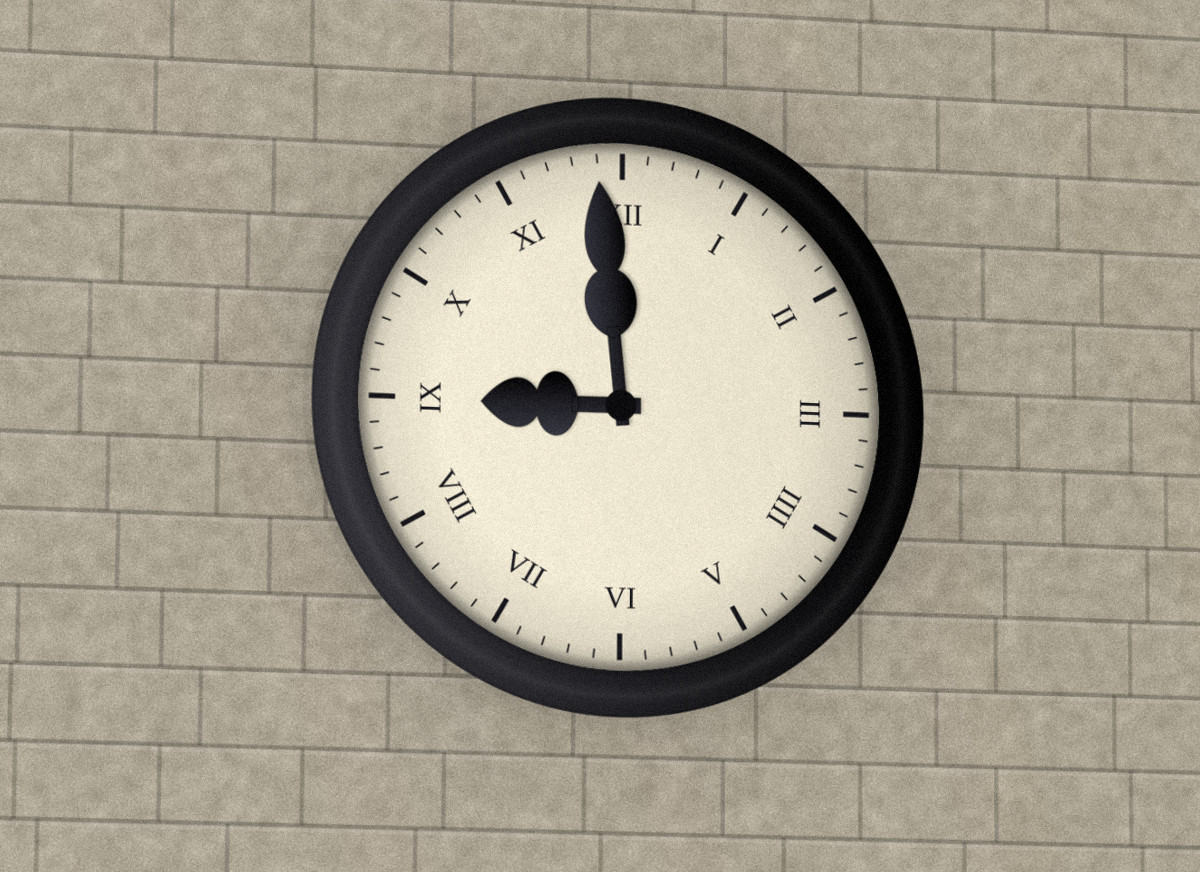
8:59
